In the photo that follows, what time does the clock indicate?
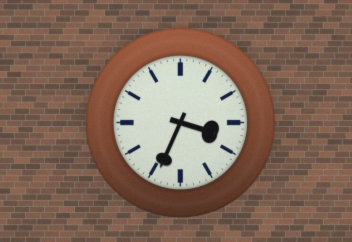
3:34
